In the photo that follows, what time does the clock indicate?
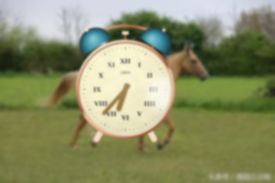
6:37
